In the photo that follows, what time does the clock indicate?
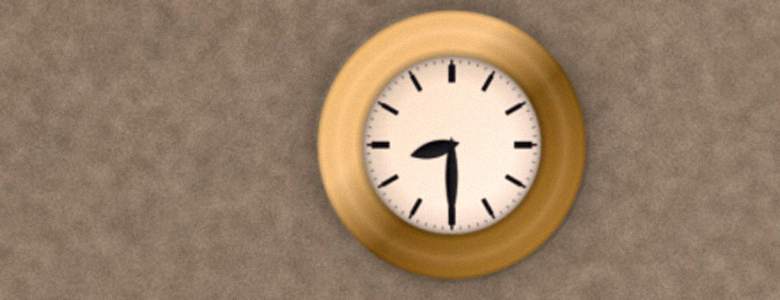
8:30
